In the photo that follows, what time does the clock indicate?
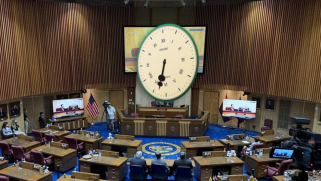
6:33
